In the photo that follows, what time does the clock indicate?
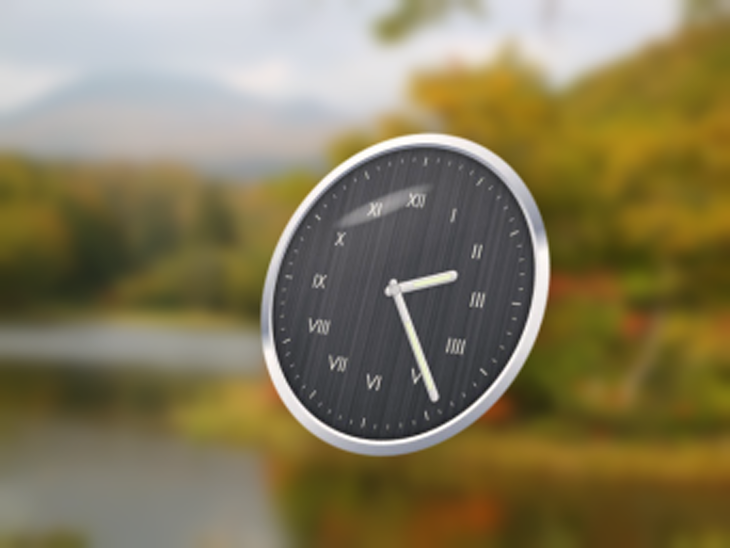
2:24
